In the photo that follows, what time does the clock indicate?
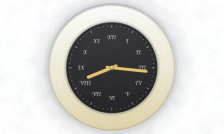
8:16
